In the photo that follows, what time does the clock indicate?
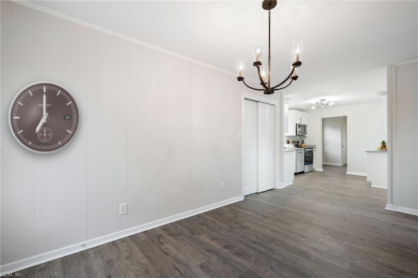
7:00
